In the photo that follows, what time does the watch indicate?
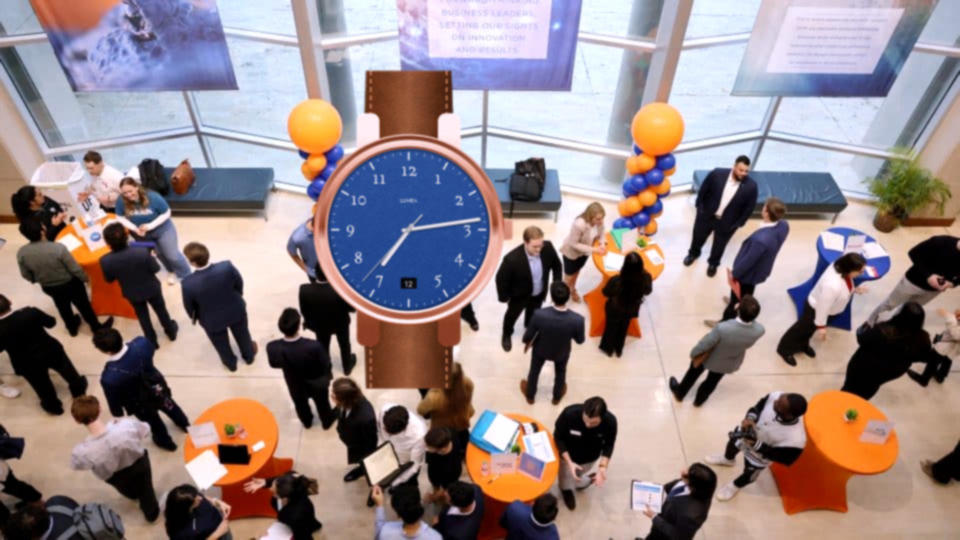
7:13:37
